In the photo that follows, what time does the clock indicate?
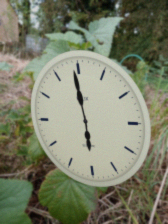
5:59
